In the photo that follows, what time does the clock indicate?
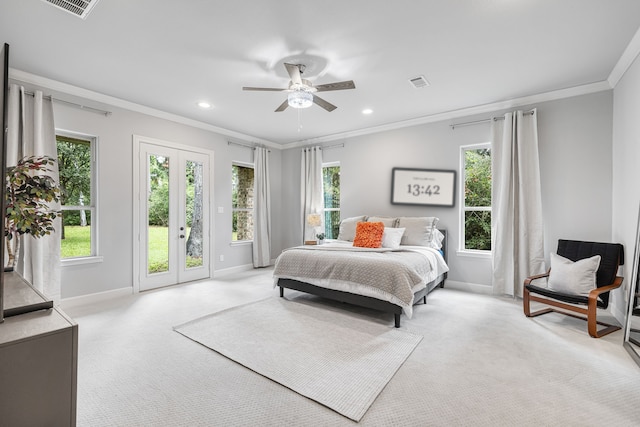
13:42
